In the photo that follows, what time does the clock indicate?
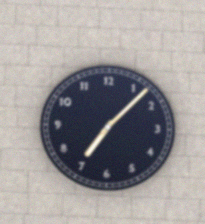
7:07
